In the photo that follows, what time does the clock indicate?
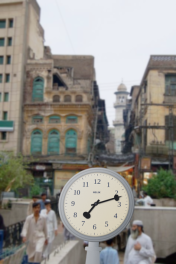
7:12
